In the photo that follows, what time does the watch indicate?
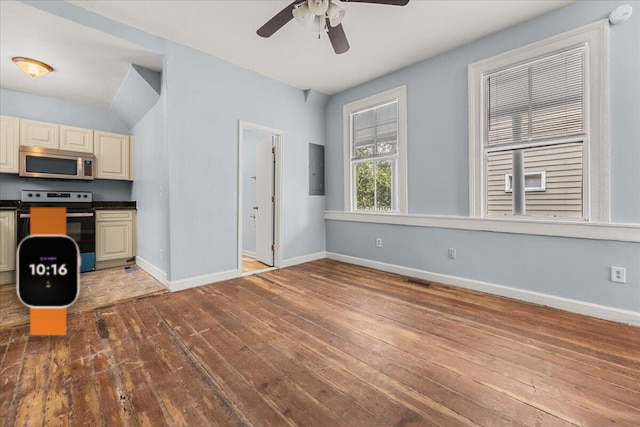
10:16
